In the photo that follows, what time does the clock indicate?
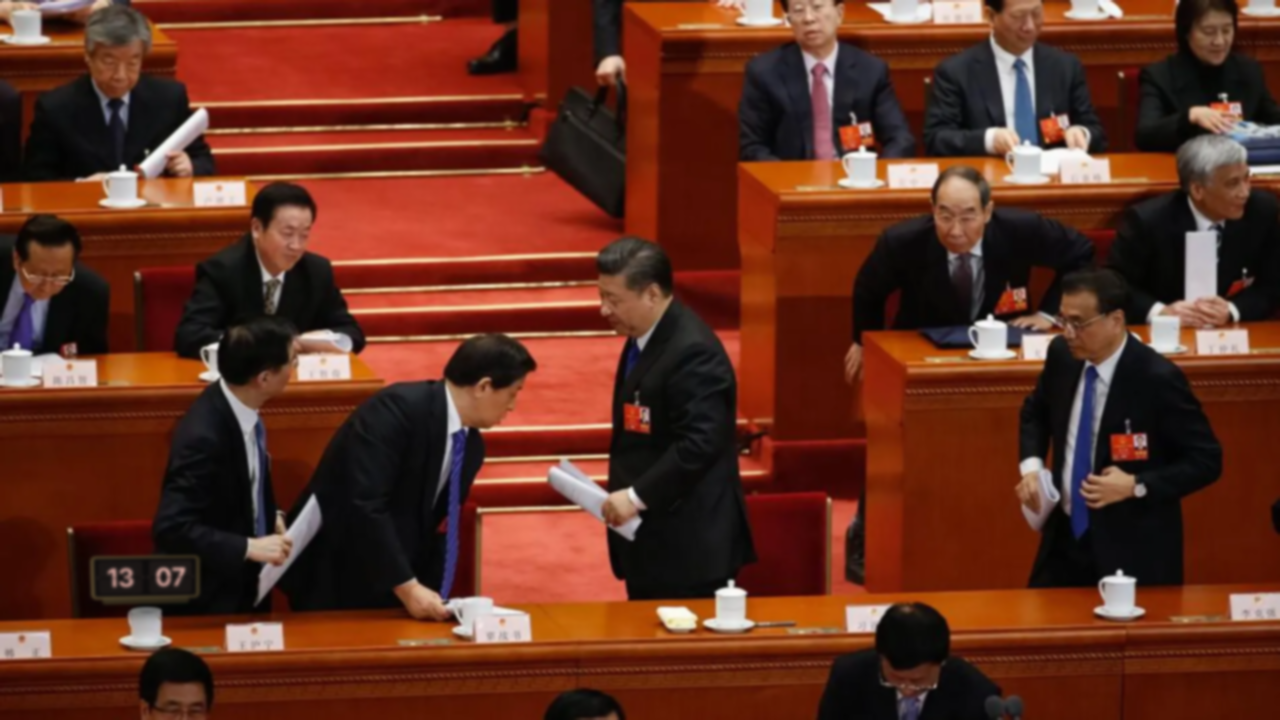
13:07
